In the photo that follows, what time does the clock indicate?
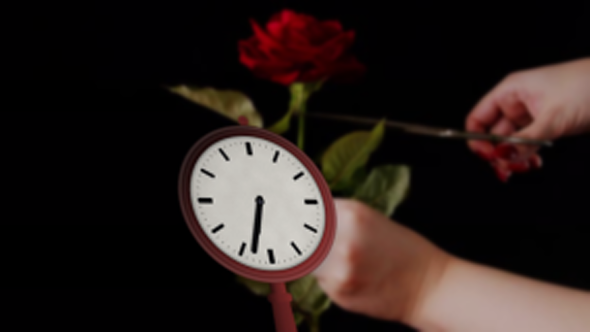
6:33
